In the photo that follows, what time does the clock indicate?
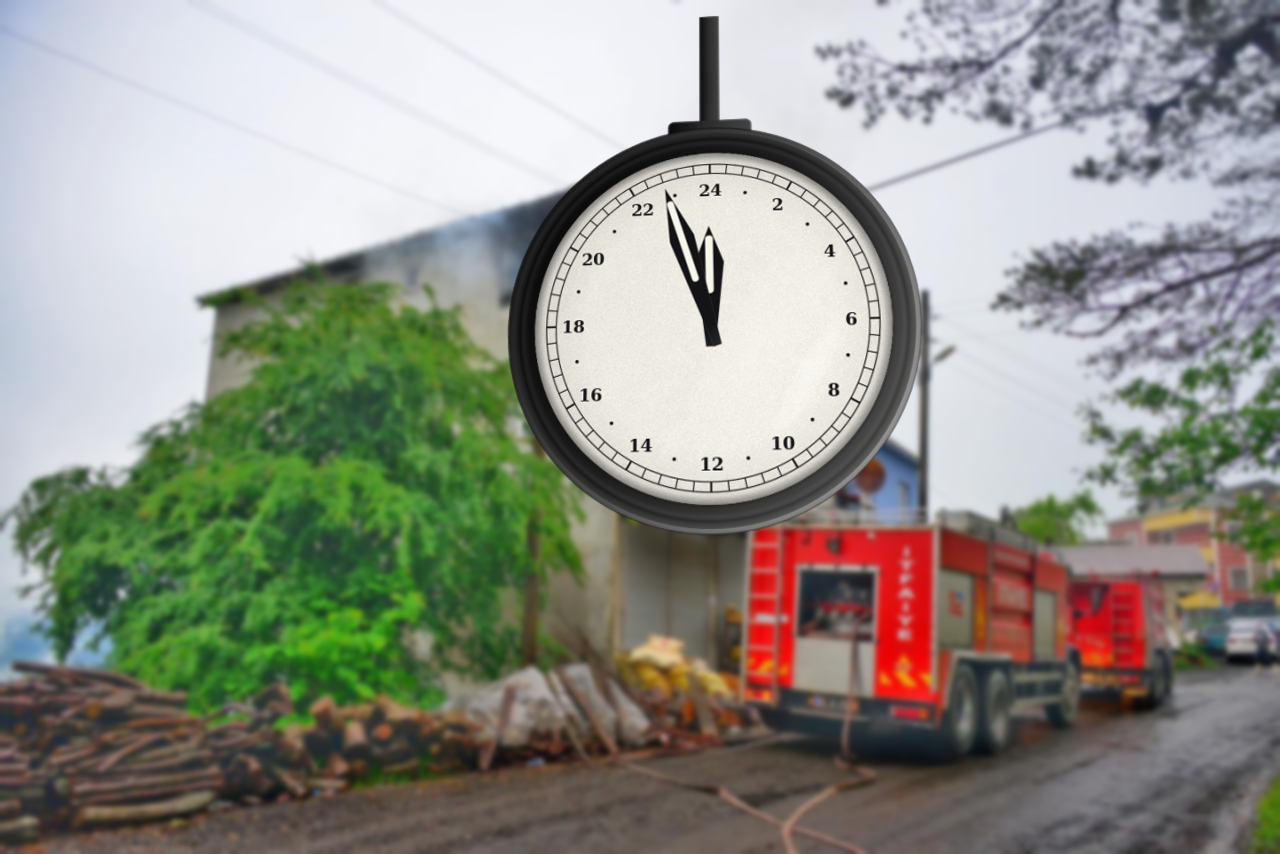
23:57
